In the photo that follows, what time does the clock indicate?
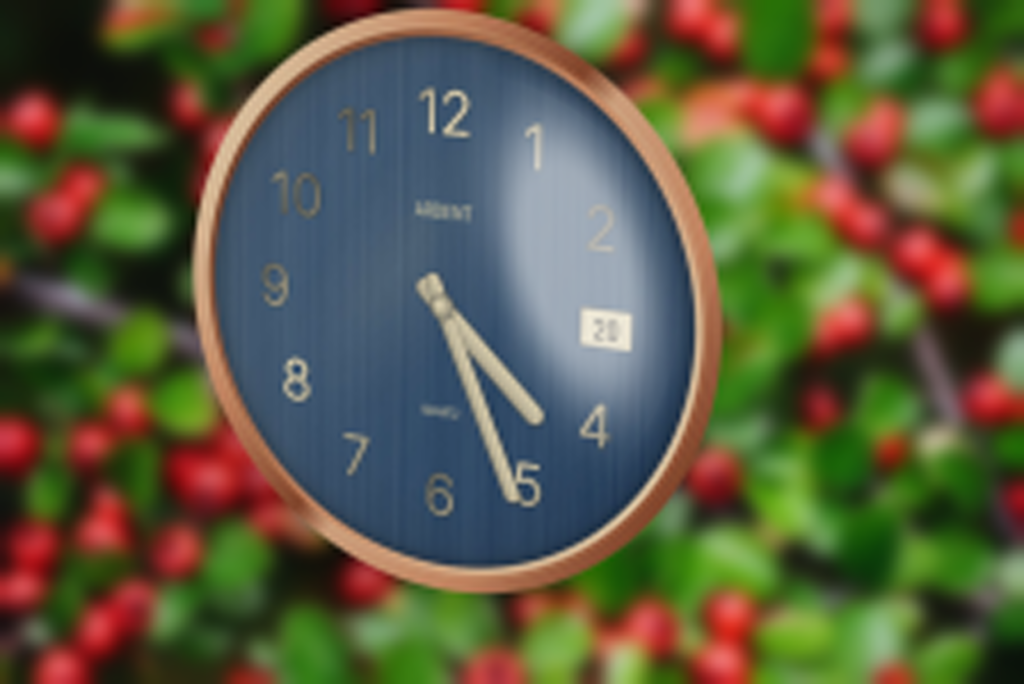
4:26
